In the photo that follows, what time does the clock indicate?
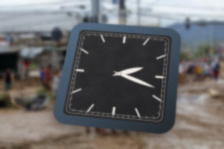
2:18
